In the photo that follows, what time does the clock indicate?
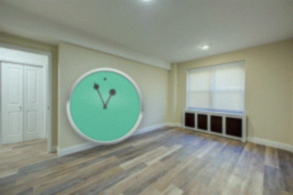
12:56
